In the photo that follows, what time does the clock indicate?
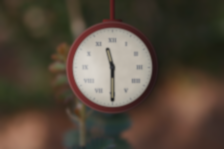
11:30
